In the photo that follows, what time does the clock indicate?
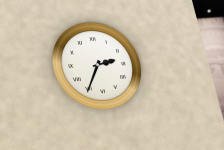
2:35
